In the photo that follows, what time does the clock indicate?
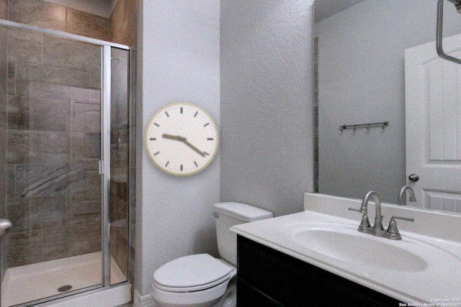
9:21
